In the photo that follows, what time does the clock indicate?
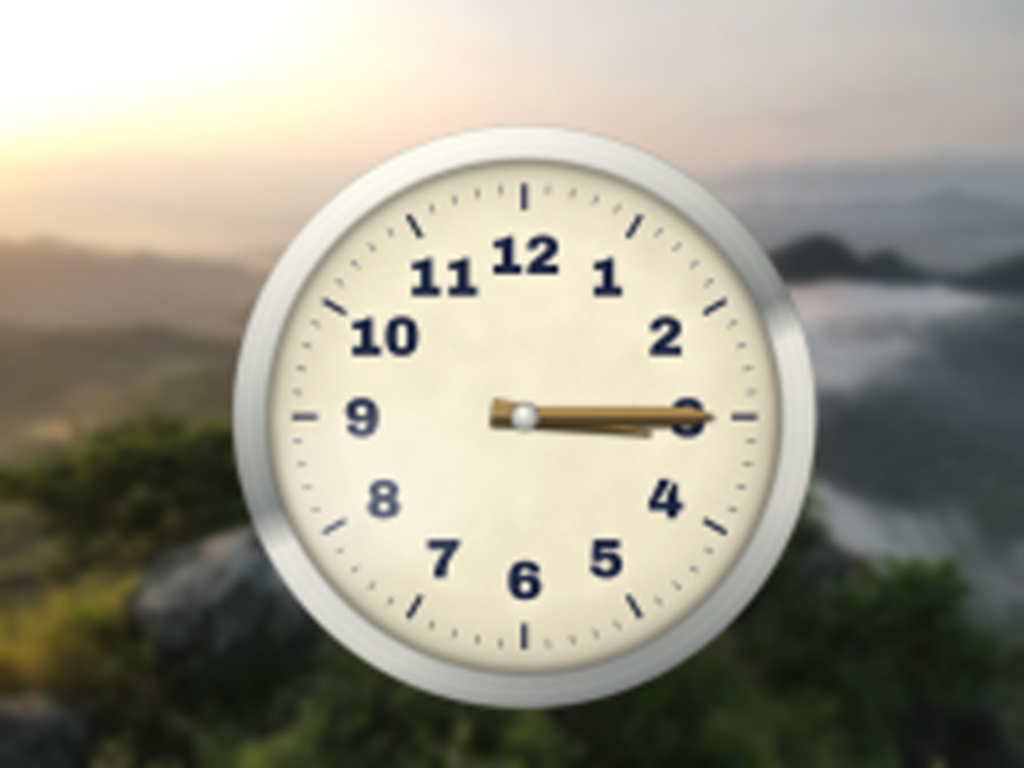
3:15
